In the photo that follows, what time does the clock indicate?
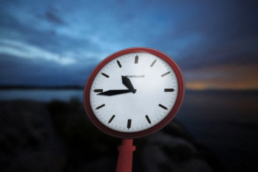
10:44
